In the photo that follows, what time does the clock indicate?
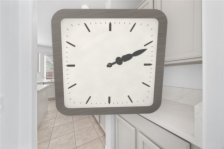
2:11
